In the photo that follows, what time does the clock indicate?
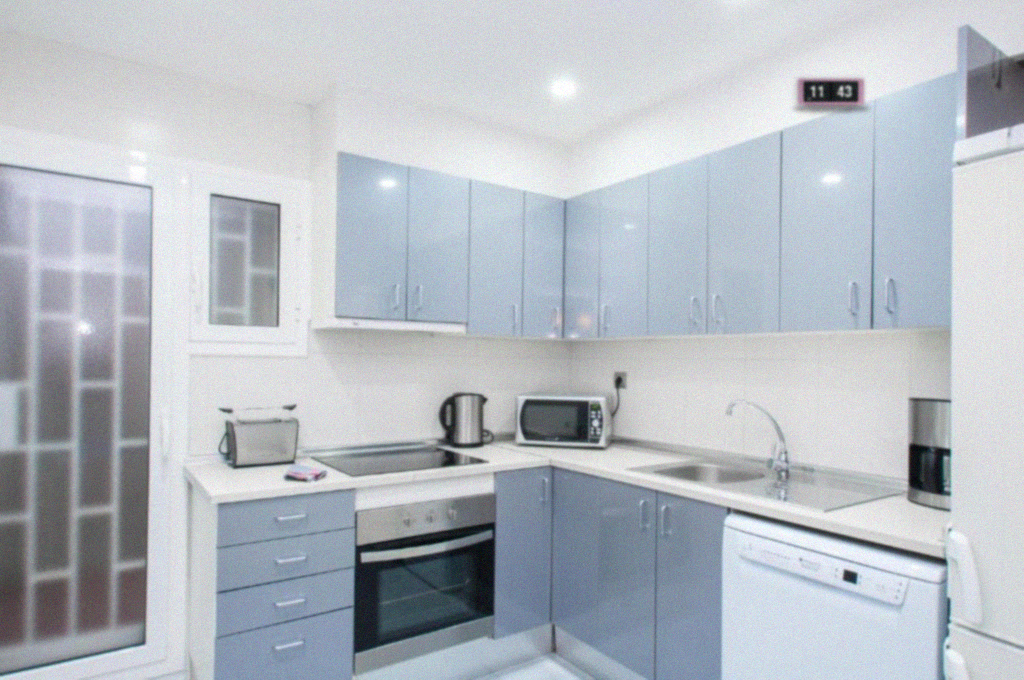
11:43
